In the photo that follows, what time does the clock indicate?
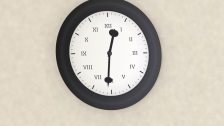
12:31
